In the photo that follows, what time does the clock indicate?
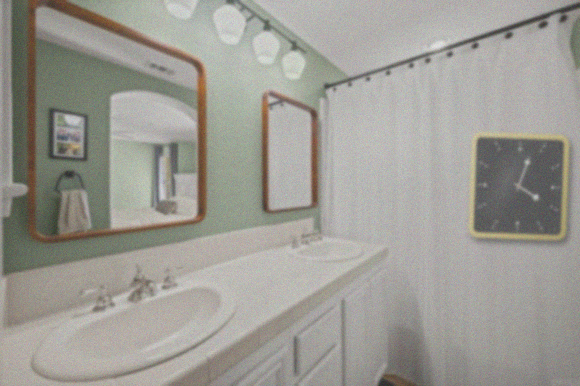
4:03
